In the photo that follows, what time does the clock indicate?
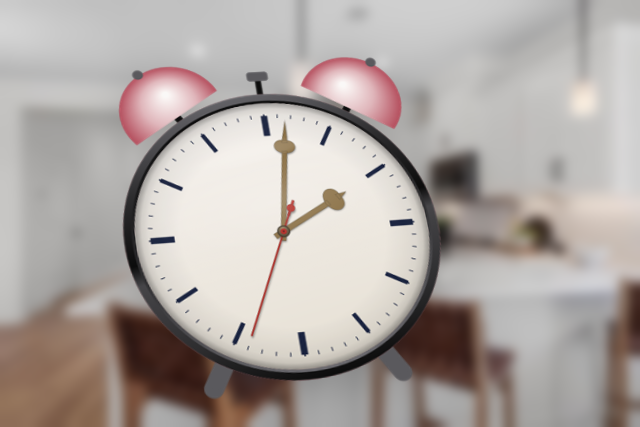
2:01:34
